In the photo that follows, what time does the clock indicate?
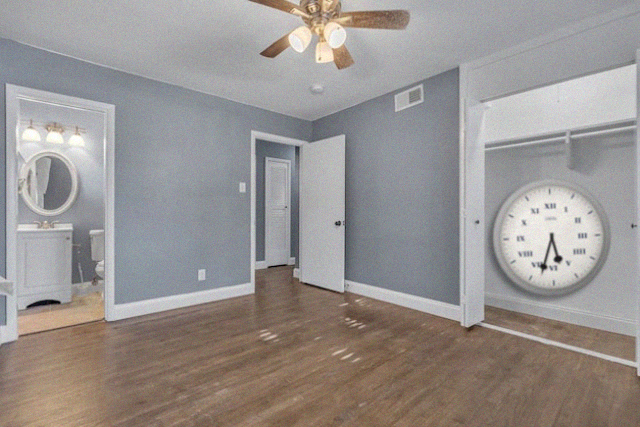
5:33
